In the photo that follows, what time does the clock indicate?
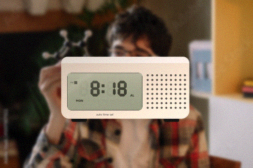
8:18
